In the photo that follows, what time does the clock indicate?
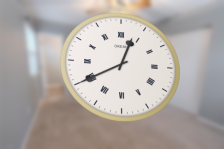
12:40
